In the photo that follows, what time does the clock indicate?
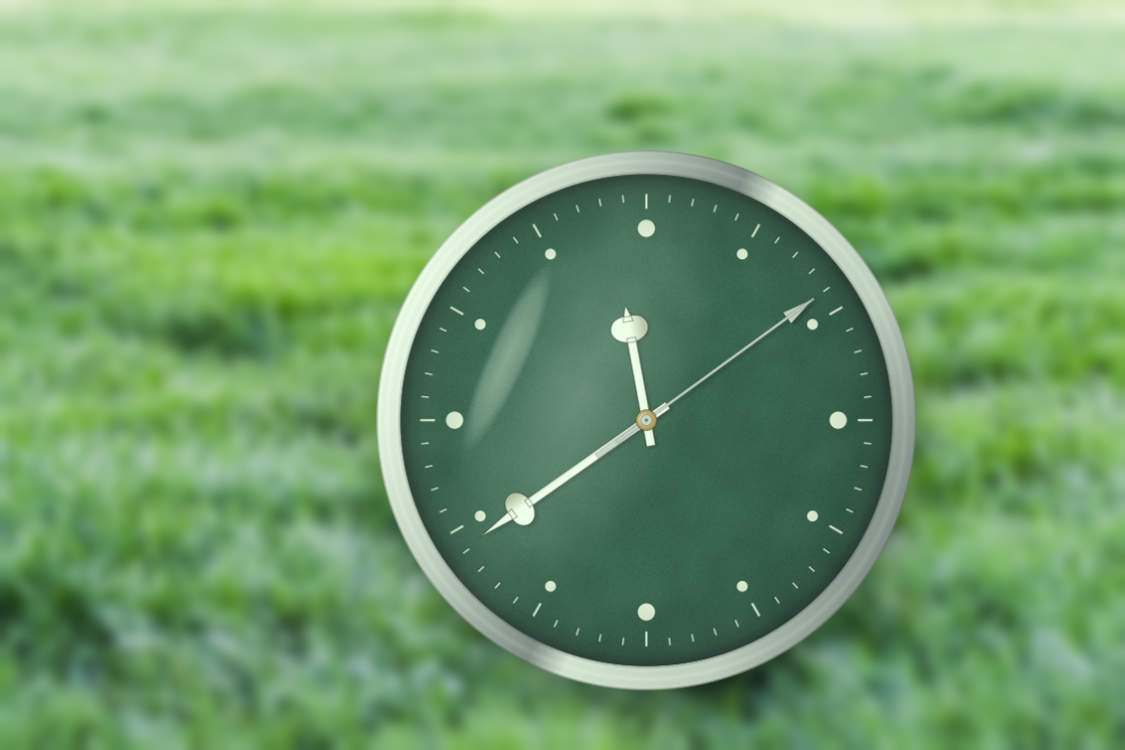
11:39:09
